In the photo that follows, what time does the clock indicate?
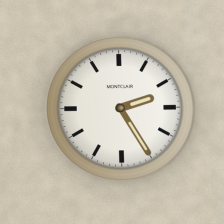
2:25
